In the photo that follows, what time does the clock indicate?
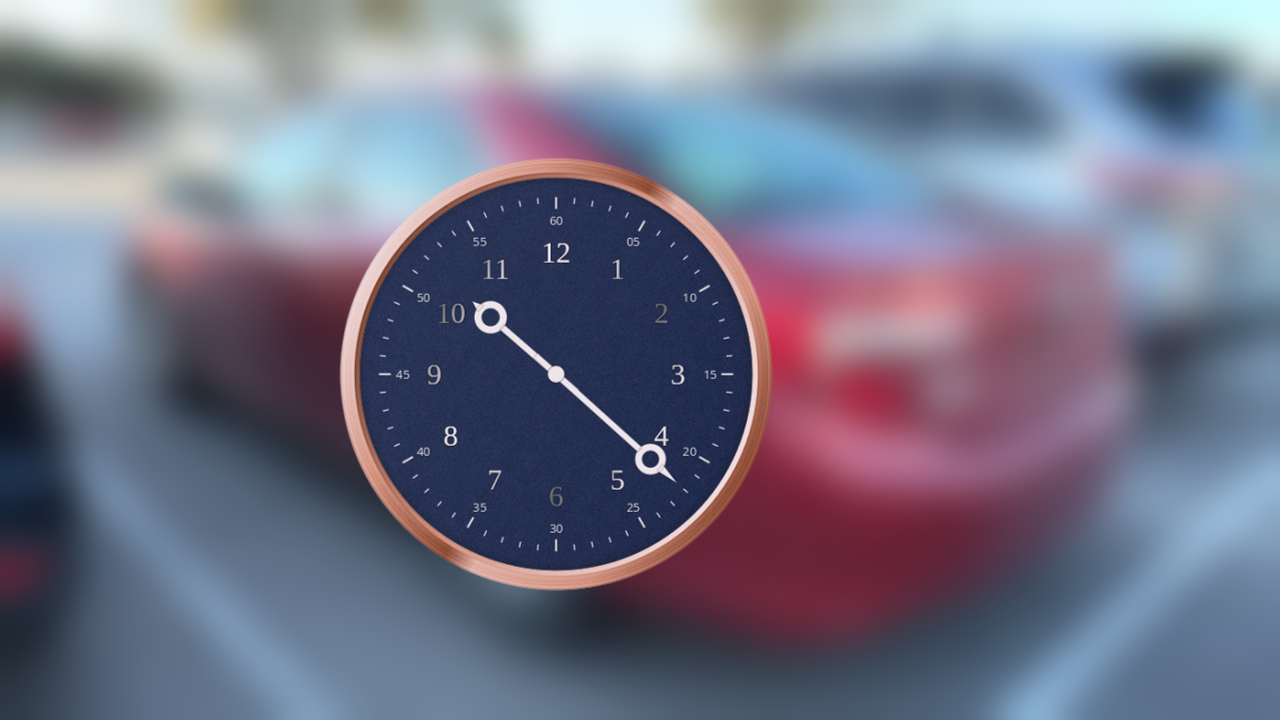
10:22
